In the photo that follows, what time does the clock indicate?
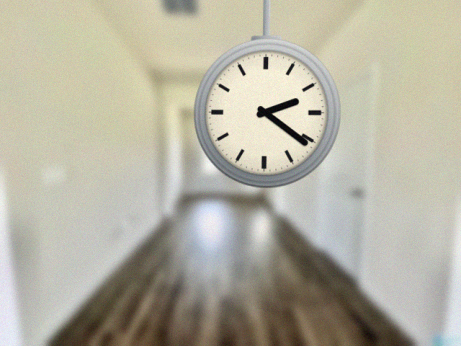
2:21
